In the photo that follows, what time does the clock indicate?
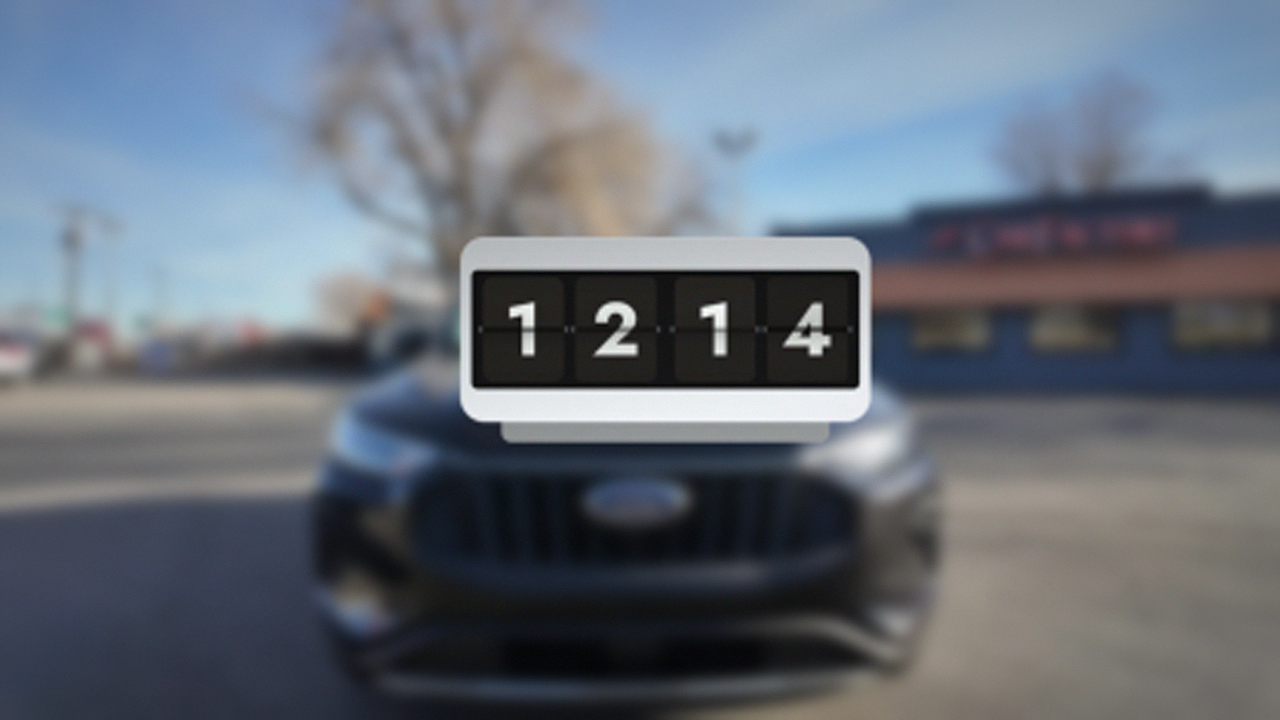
12:14
